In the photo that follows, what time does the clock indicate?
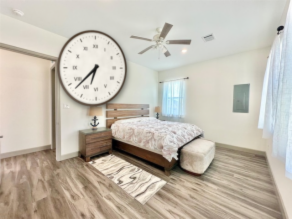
6:38
